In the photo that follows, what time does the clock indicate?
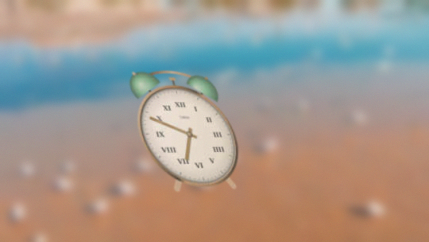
6:49
